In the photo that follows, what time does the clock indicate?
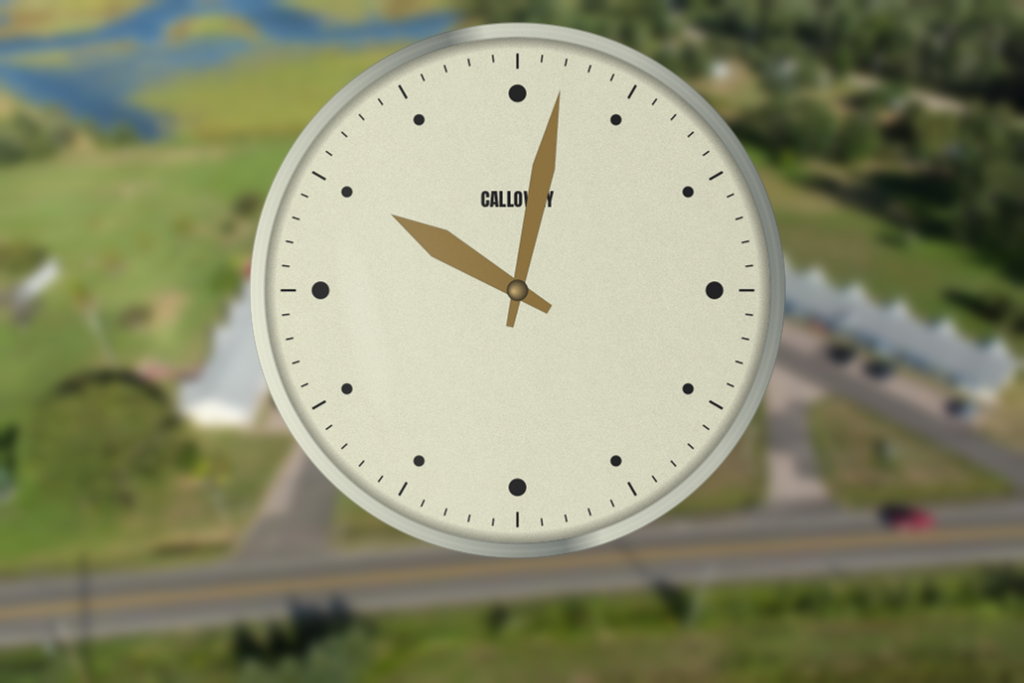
10:02
